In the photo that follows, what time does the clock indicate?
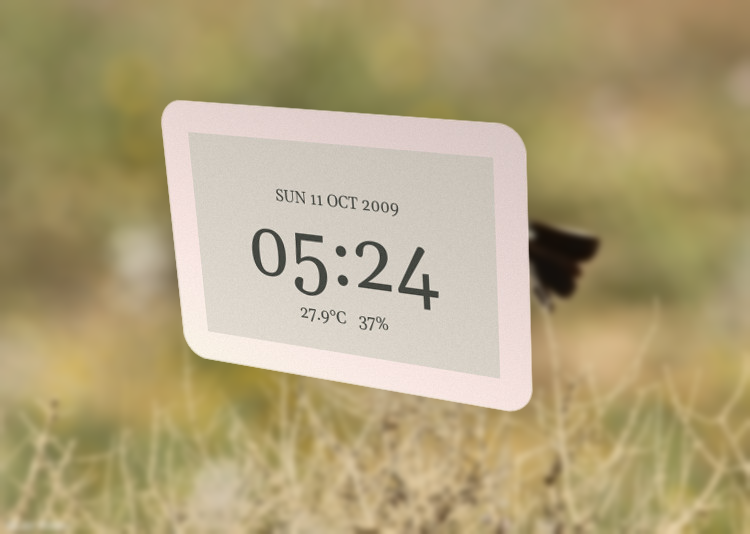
5:24
